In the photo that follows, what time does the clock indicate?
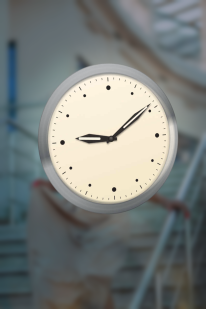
9:09
